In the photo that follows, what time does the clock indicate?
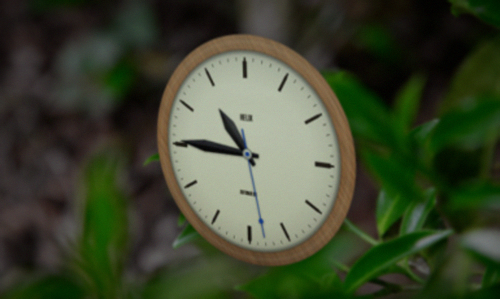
10:45:28
